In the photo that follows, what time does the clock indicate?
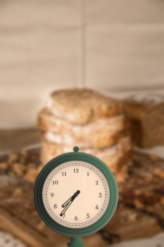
7:36
